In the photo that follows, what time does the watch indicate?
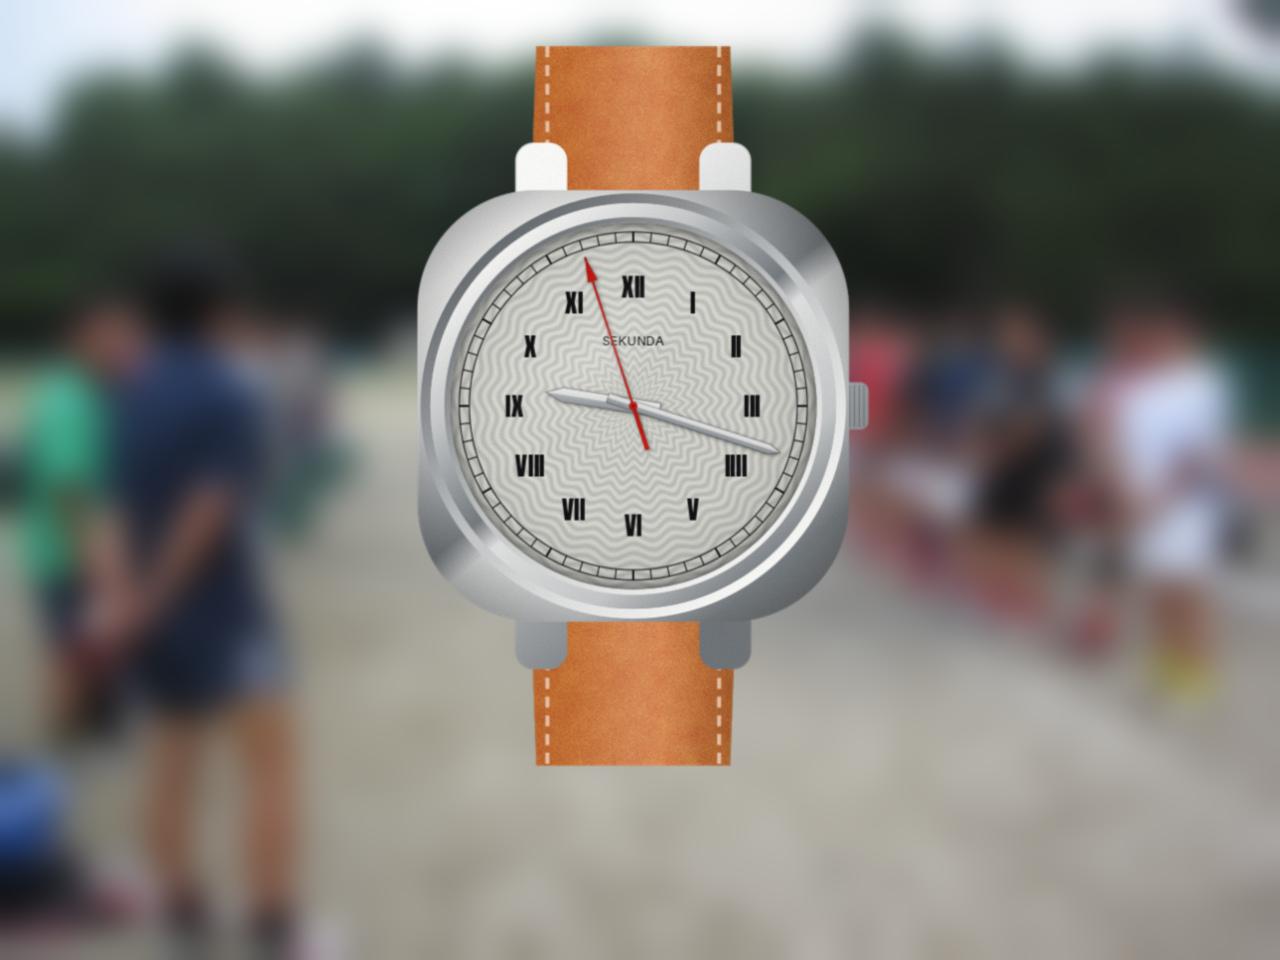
9:17:57
